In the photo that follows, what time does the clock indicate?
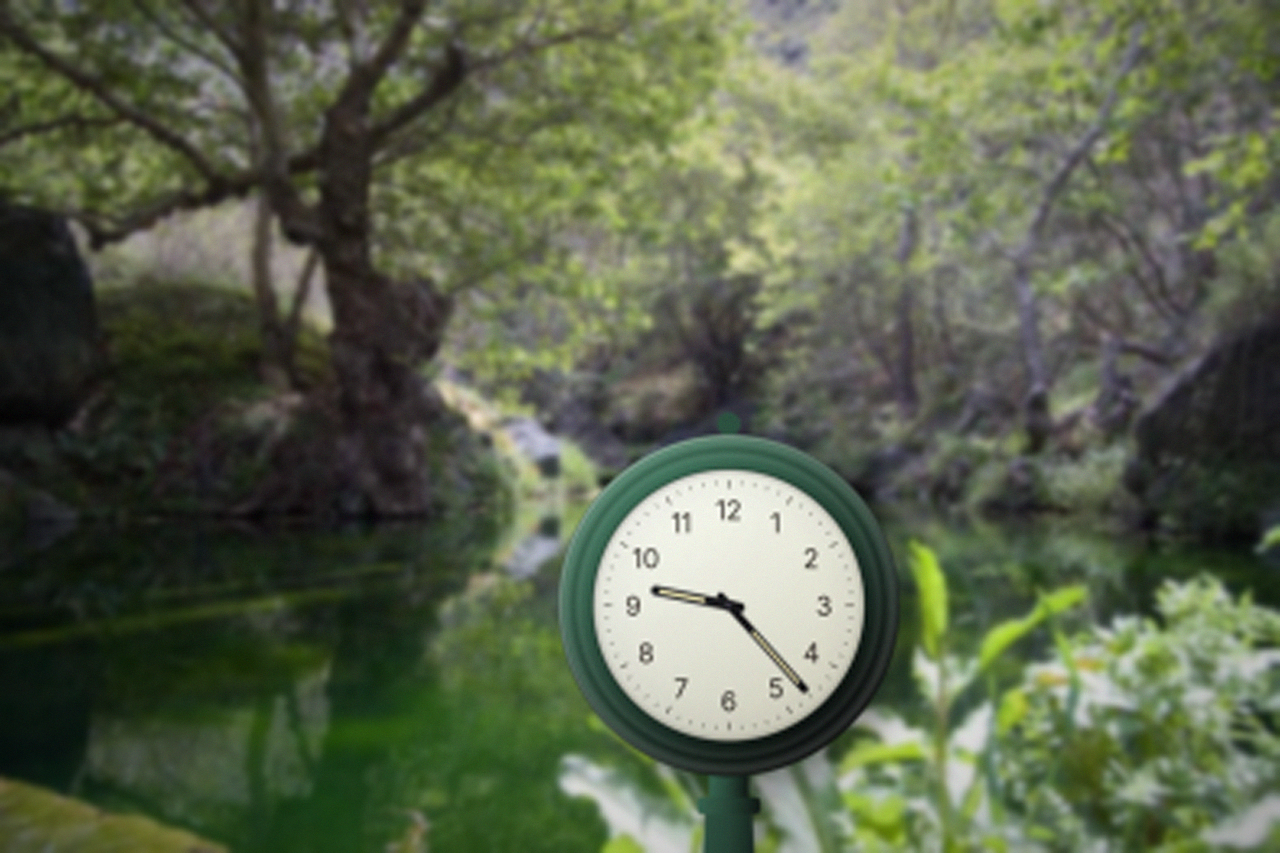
9:23
